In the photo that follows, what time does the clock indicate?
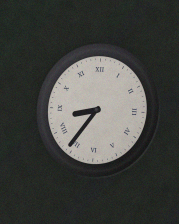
8:36
